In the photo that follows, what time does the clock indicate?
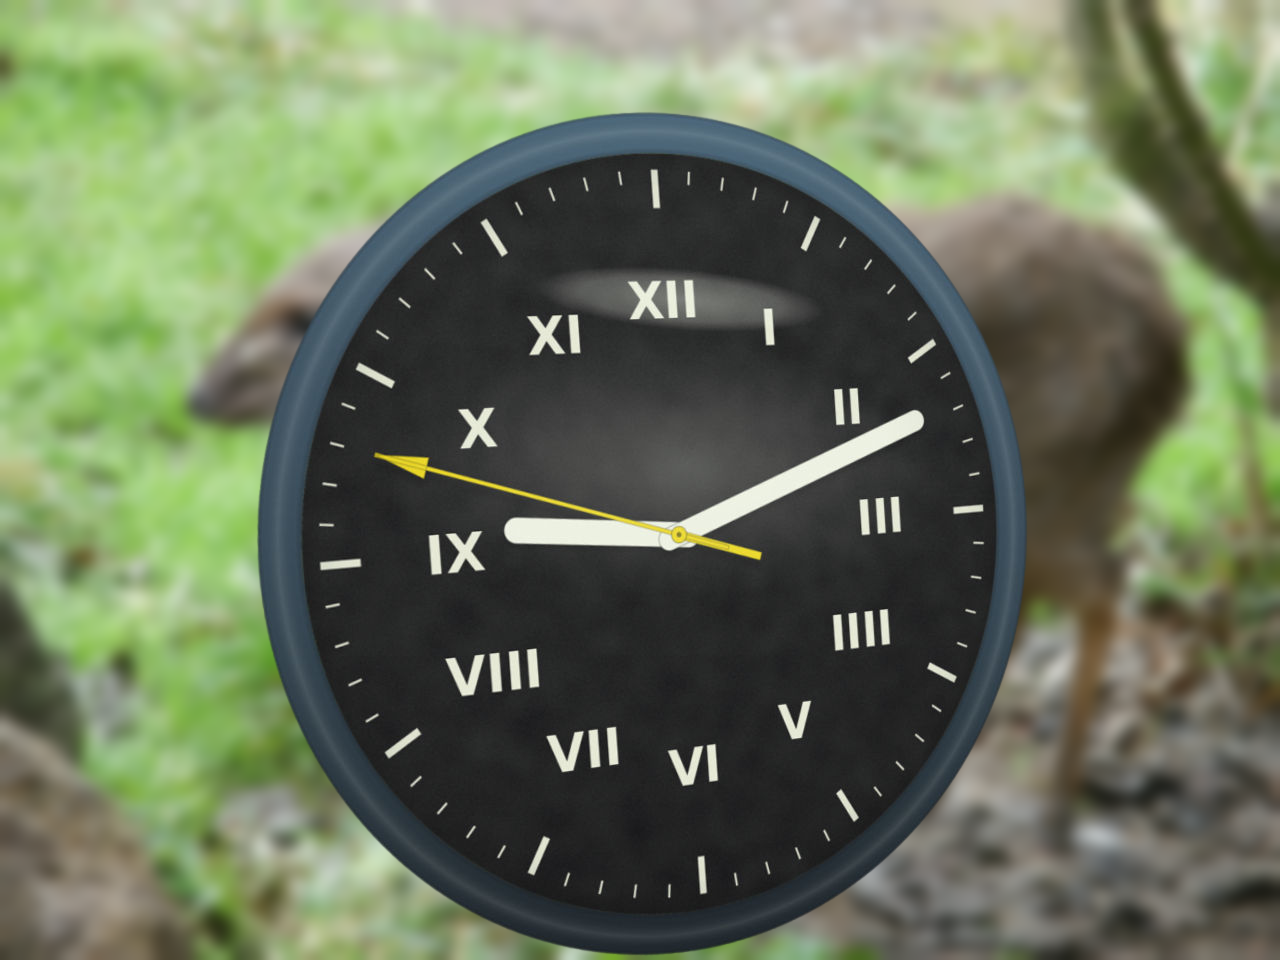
9:11:48
